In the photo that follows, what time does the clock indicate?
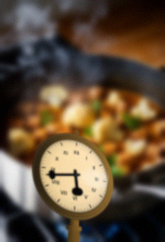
5:43
